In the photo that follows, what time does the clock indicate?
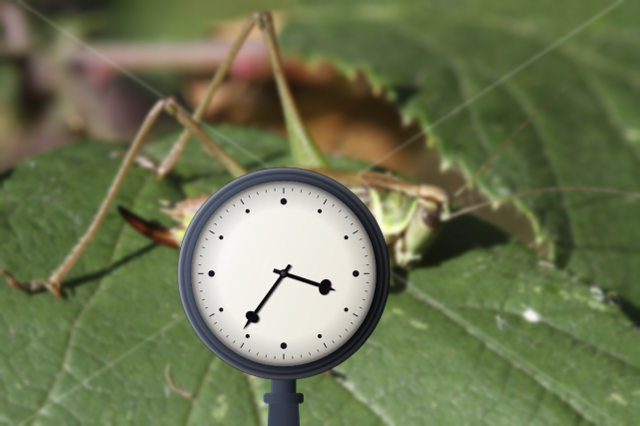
3:36
